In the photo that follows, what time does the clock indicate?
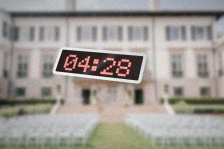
4:28
